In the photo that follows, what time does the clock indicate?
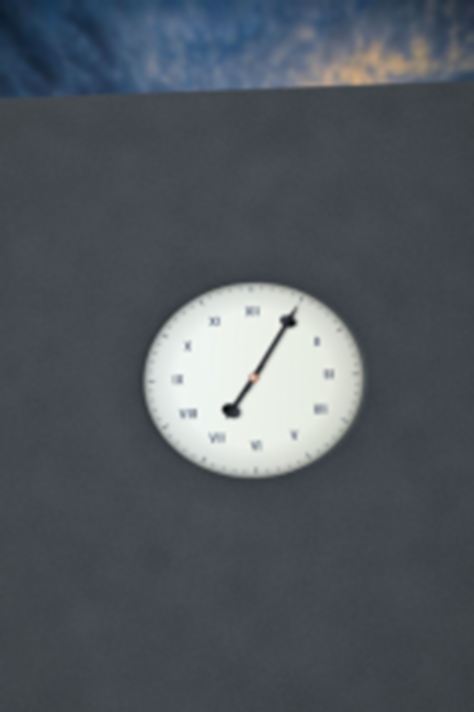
7:05
